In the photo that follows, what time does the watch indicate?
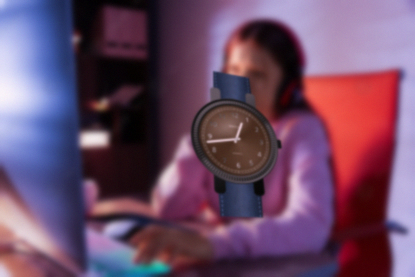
12:43
